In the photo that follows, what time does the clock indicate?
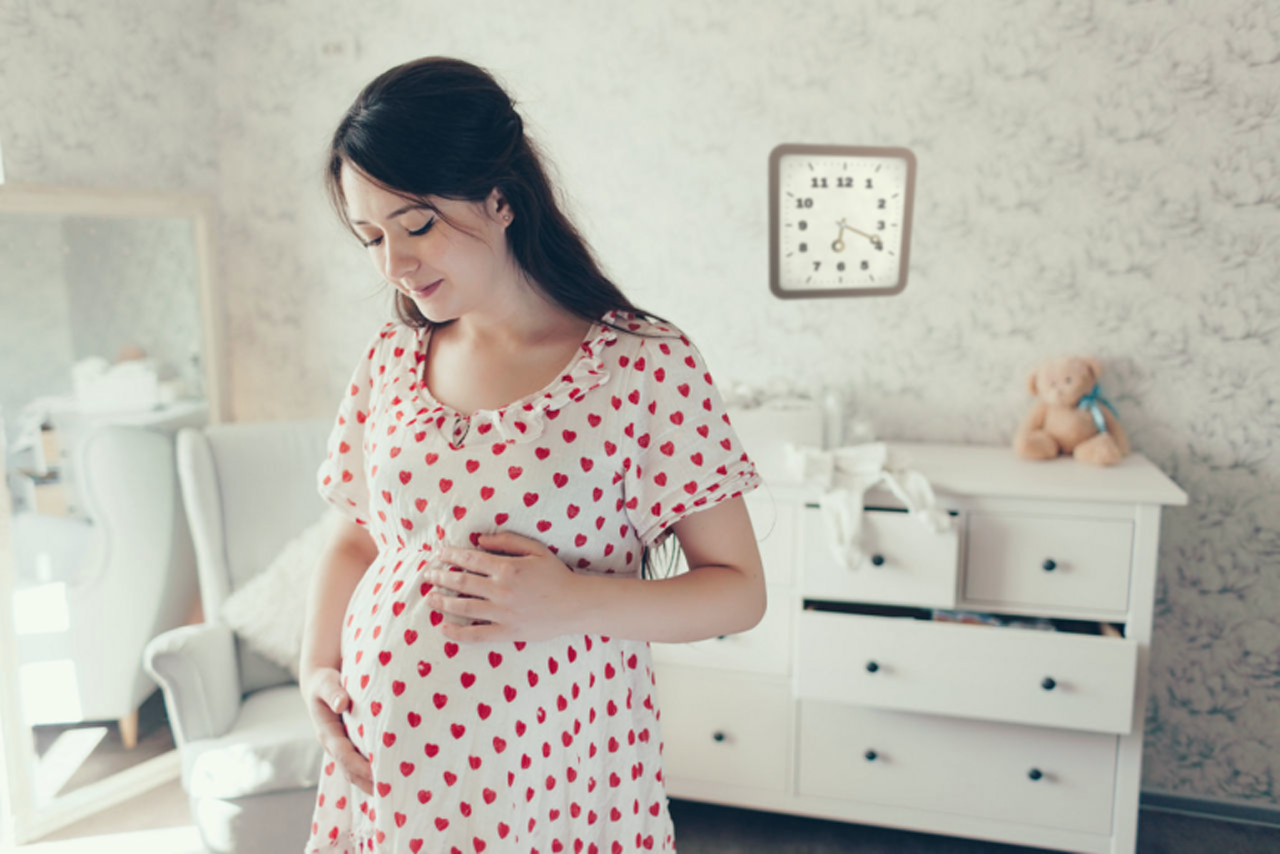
6:19
